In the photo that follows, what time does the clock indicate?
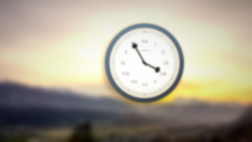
3:55
